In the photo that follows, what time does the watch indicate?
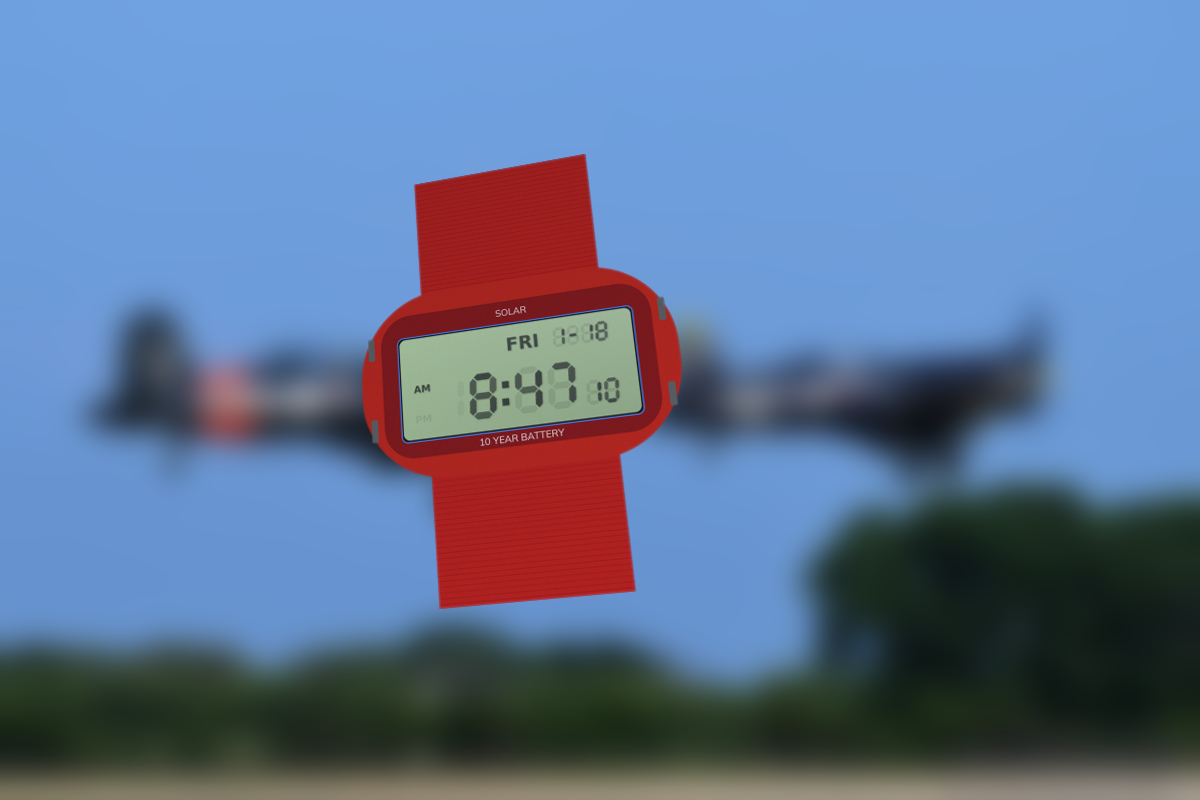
8:47:10
